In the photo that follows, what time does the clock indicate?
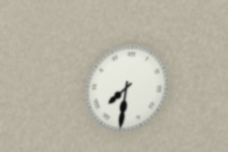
7:30
